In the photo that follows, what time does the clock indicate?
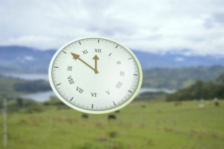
11:51
